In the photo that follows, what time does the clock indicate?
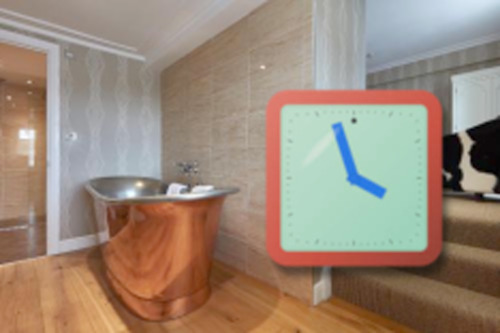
3:57
